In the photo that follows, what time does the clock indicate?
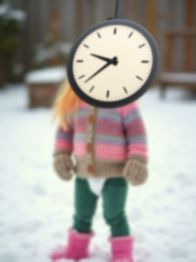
9:38
